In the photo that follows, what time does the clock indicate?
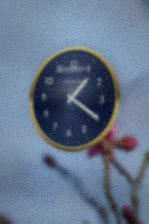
1:20
